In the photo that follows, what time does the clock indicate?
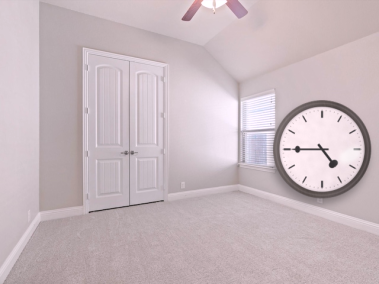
4:45
